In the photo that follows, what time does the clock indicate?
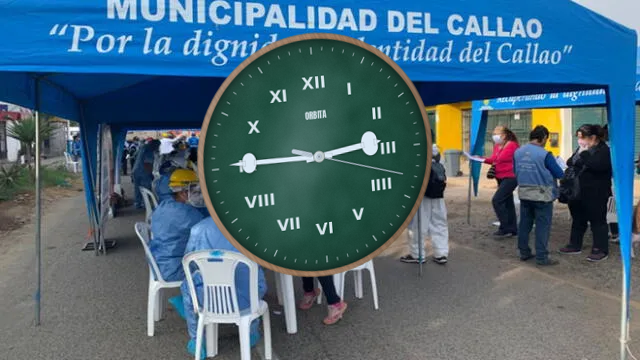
2:45:18
